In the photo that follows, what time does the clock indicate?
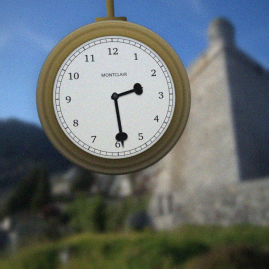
2:29
